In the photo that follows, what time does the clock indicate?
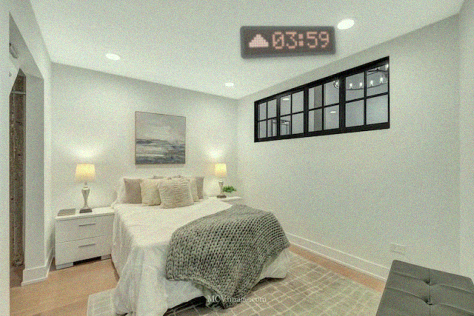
3:59
